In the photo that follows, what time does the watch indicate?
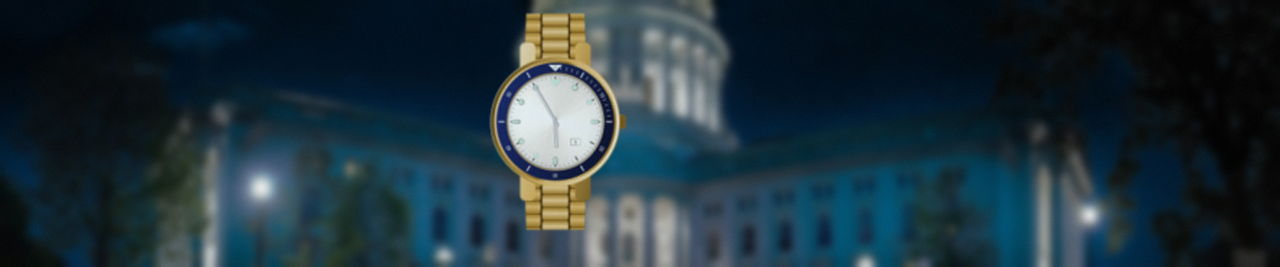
5:55
